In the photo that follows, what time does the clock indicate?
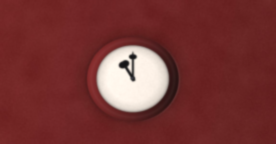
11:00
